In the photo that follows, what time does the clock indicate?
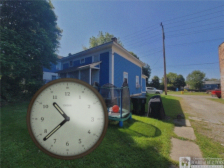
10:38
